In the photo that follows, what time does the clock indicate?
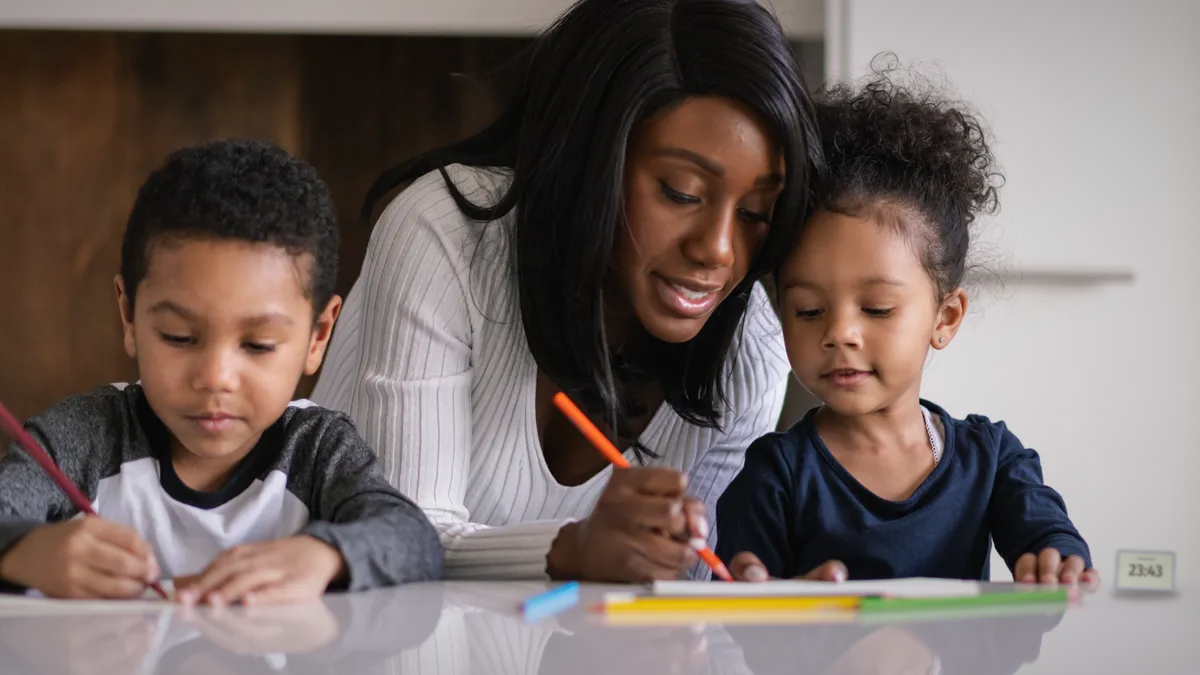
23:43
